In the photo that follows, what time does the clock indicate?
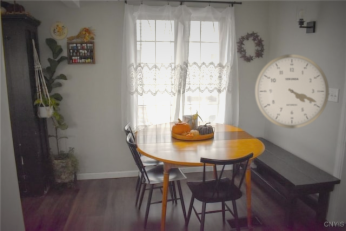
4:19
